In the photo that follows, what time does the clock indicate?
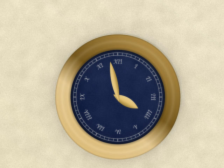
3:58
